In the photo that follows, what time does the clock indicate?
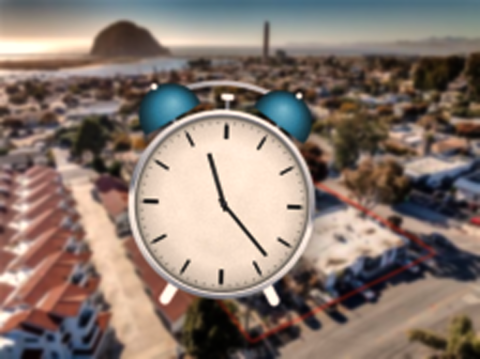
11:23
